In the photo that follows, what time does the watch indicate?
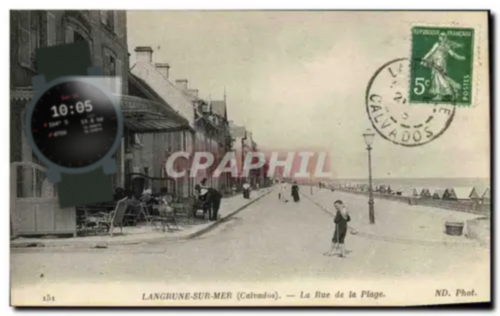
10:05
